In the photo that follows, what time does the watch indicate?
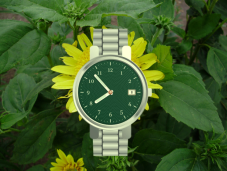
7:53
